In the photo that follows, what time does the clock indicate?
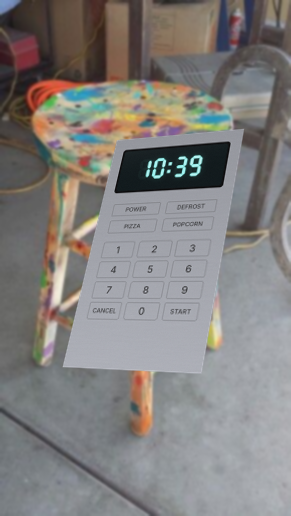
10:39
